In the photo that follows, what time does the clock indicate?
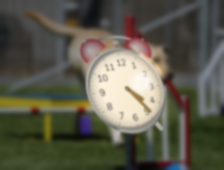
4:24
